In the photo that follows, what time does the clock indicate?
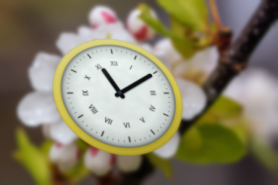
11:10
